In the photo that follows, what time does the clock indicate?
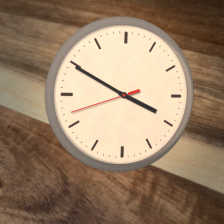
3:49:42
